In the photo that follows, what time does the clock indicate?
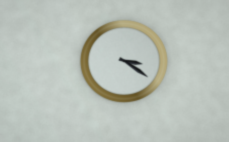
3:21
